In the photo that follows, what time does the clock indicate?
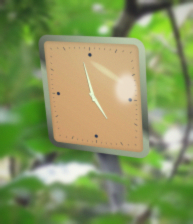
4:58
